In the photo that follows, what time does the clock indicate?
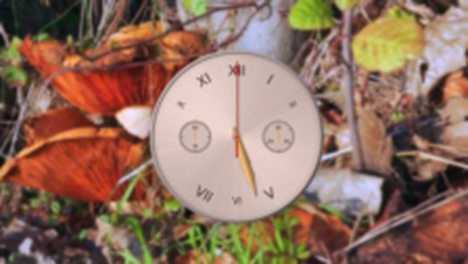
5:27
